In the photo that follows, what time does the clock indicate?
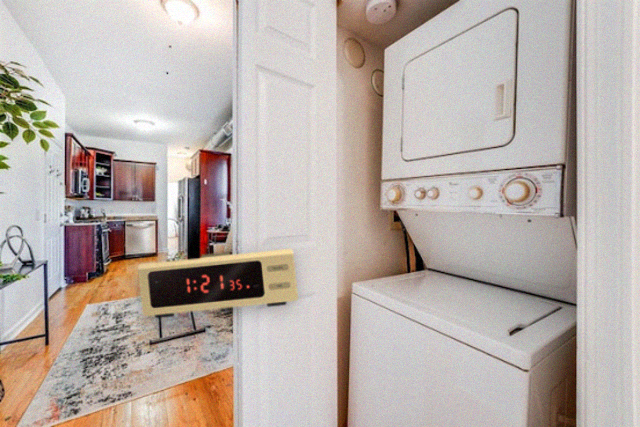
1:21:35
